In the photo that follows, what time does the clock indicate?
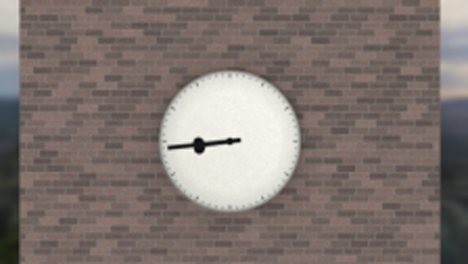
8:44
